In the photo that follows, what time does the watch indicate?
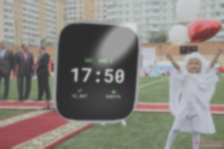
17:50
